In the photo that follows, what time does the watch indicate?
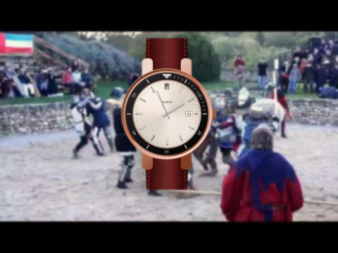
1:56
